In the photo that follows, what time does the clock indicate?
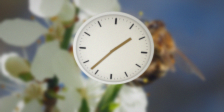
1:37
